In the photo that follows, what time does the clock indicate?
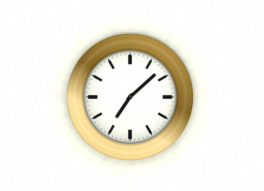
7:08
